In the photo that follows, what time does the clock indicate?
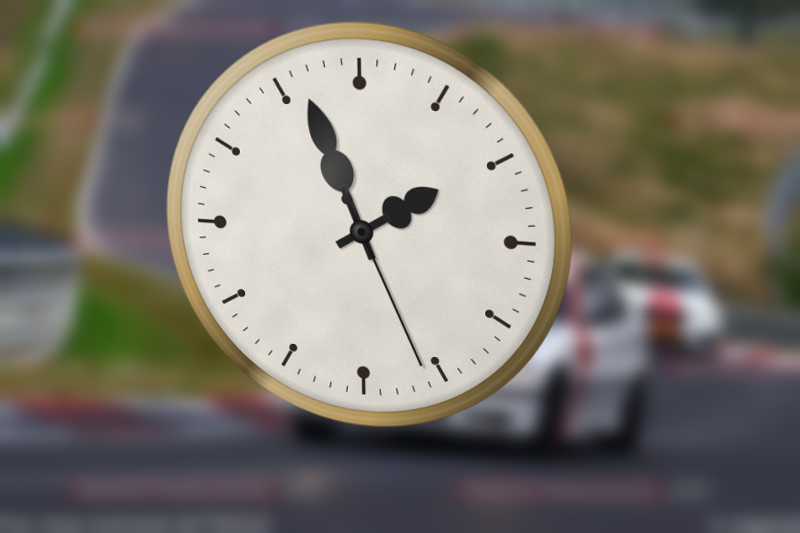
1:56:26
